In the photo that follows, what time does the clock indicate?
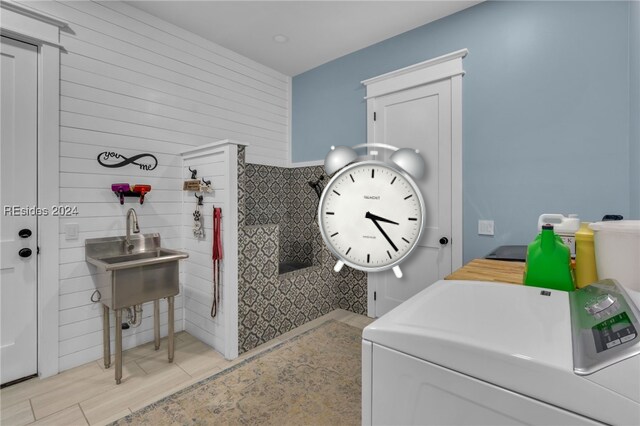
3:23
